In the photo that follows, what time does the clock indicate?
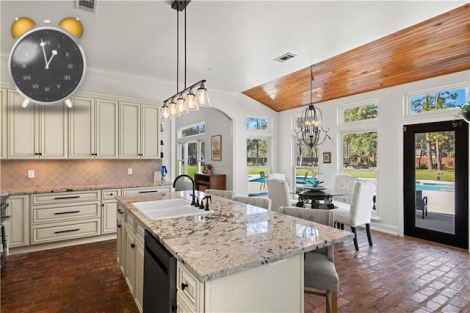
12:58
